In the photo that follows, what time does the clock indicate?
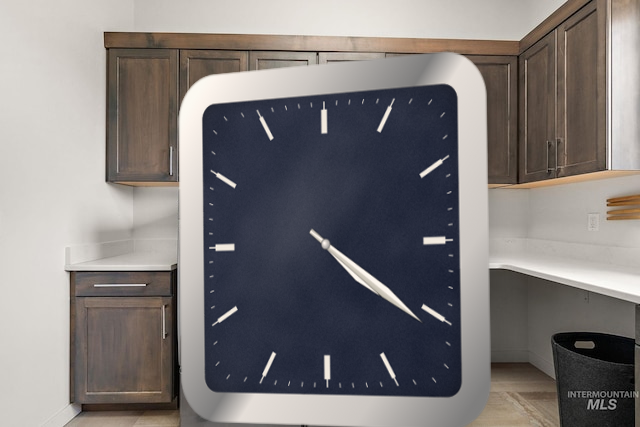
4:21
